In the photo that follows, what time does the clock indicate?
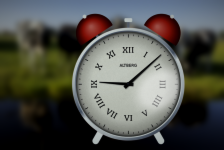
9:08
